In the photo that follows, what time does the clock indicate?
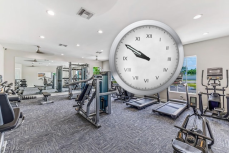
9:50
